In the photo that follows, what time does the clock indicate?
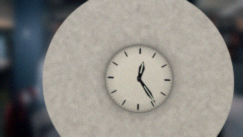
12:24
